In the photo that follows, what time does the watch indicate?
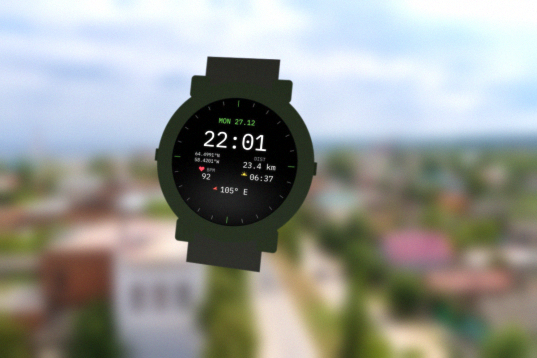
22:01
